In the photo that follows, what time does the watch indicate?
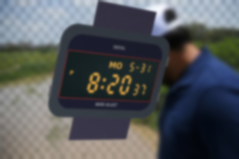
8:20
